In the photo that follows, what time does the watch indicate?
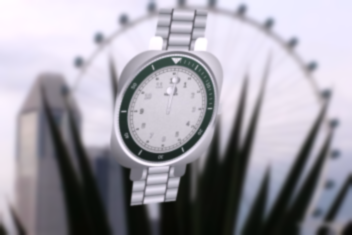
12:01
